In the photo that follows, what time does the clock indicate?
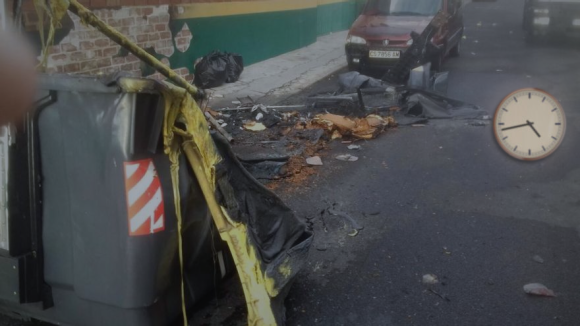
4:43
